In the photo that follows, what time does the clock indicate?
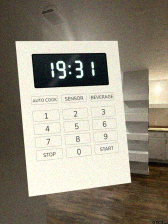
19:31
